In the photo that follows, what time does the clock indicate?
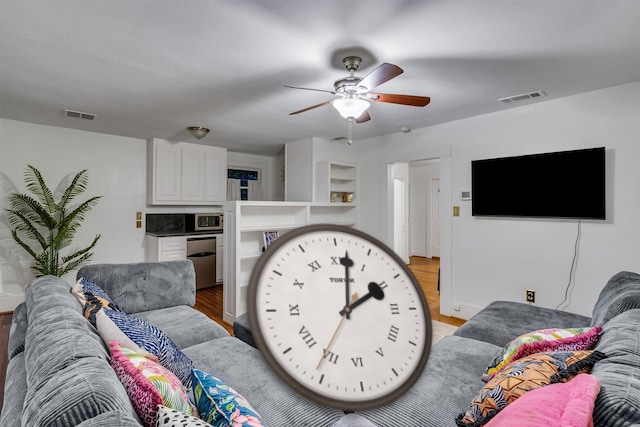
2:01:36
